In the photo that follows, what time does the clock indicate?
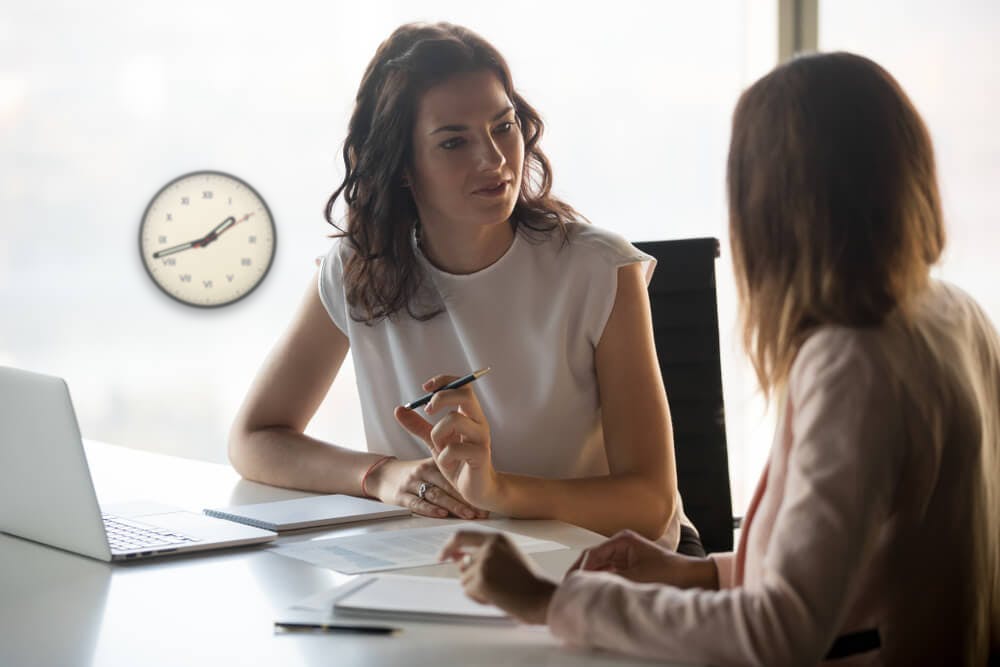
1:42:10
